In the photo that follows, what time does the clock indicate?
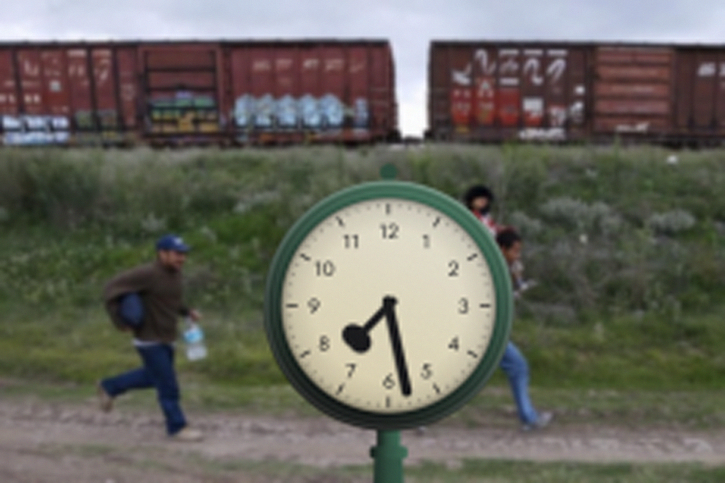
7:28
